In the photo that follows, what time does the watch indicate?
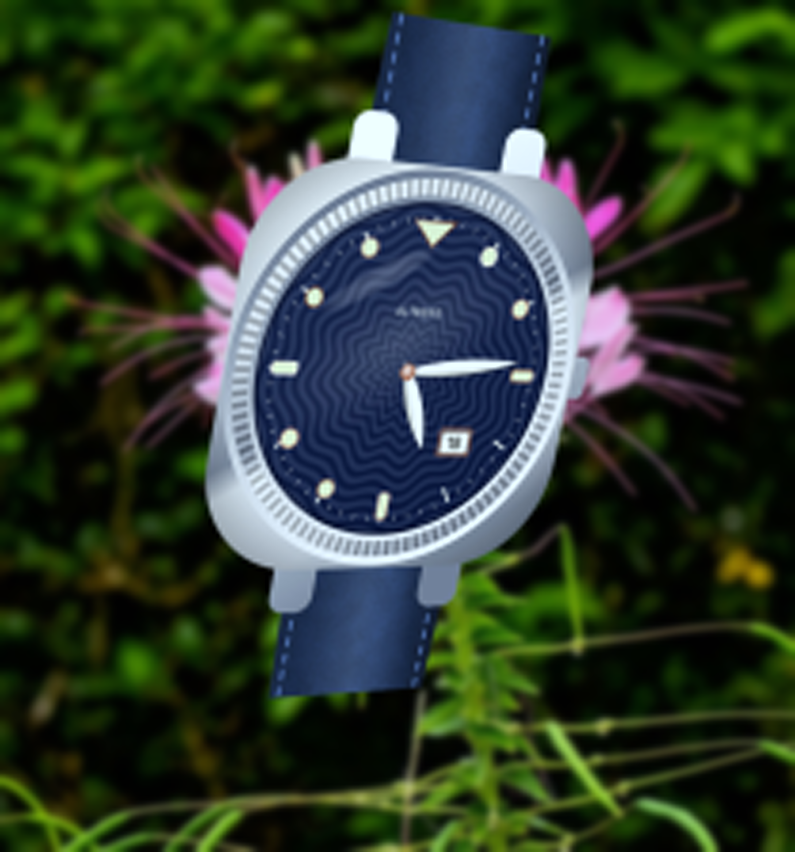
5:14
